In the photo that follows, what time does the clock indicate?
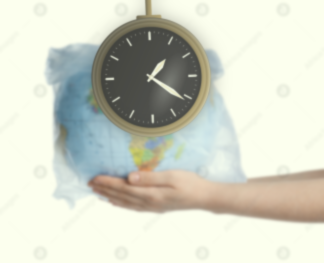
1:21
